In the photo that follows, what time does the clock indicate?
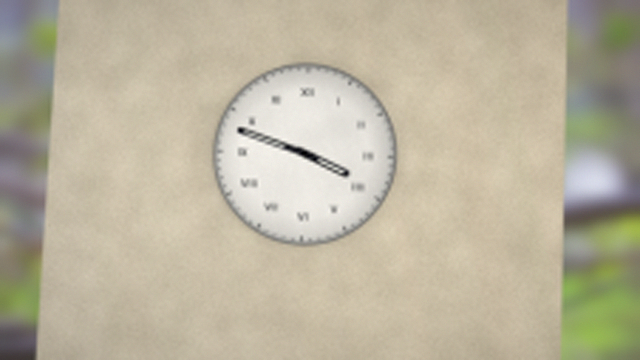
3:48
